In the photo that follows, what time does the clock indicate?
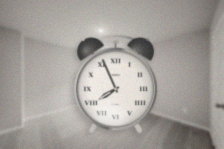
7:56
